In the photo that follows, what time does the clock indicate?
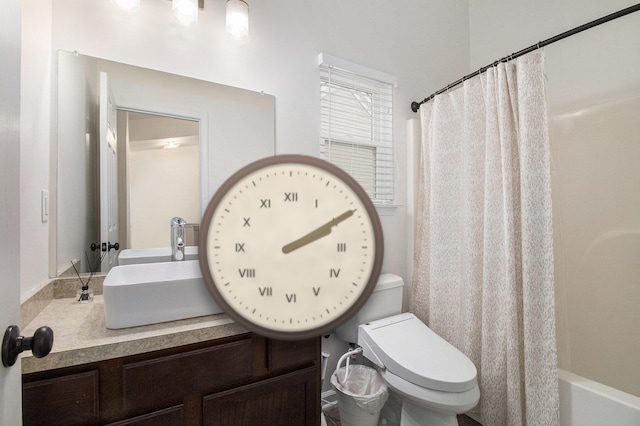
2:10
